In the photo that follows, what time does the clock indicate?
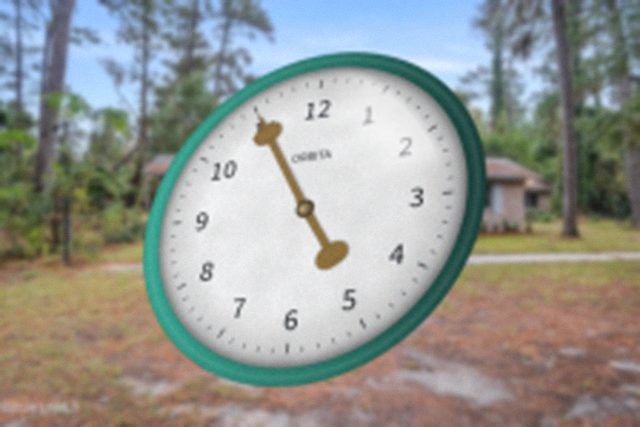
4:55
